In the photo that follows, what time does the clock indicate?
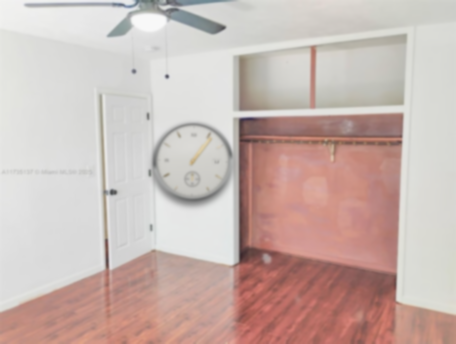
1:06
